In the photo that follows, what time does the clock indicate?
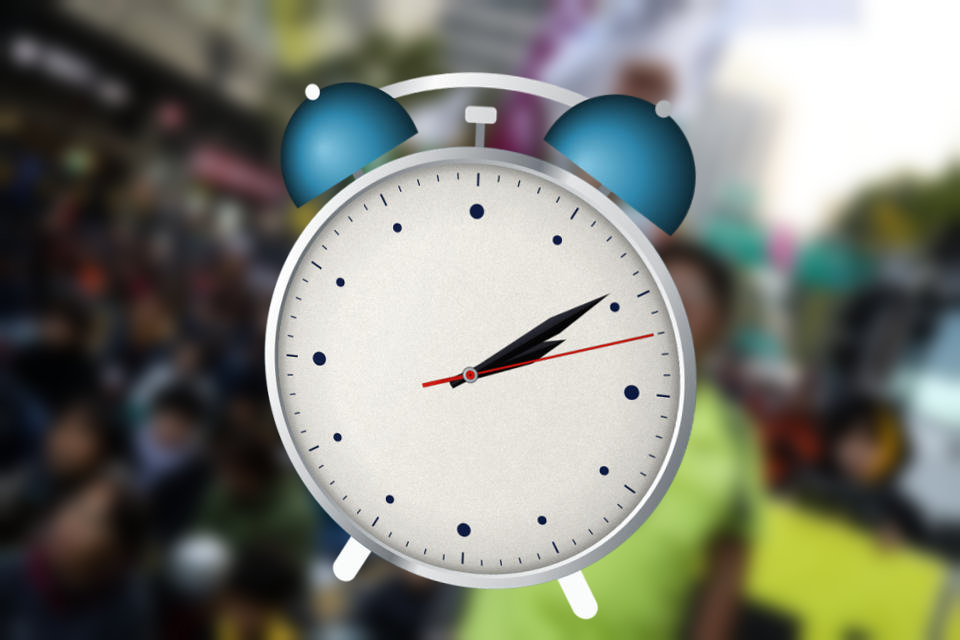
2:09:12
